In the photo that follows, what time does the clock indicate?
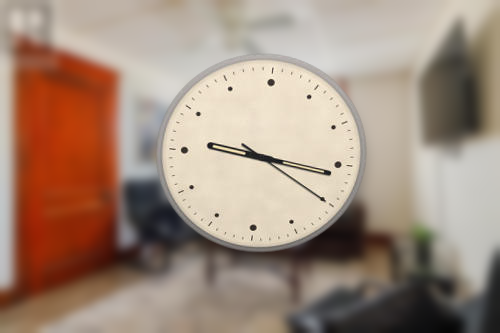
9:16:20
